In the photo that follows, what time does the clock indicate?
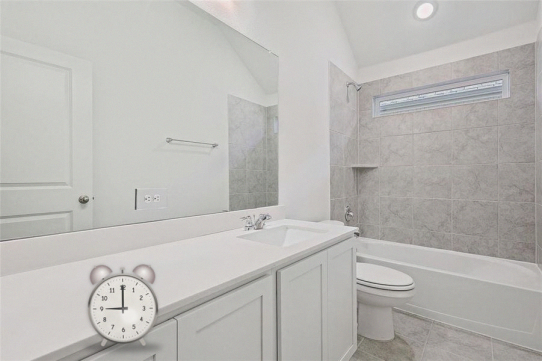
9:00
